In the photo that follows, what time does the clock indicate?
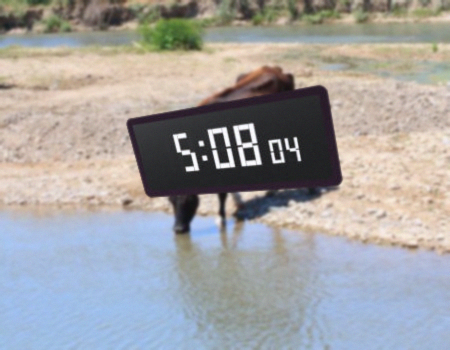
5:08:04
